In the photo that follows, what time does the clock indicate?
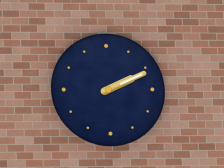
2:11
